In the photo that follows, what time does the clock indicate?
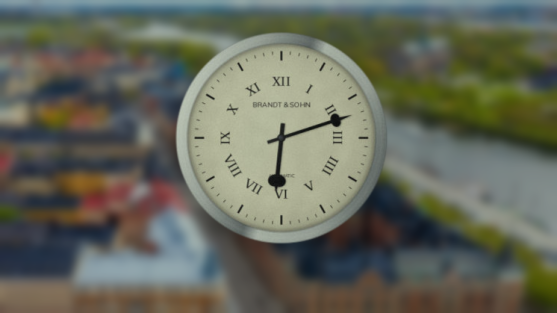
6:12
